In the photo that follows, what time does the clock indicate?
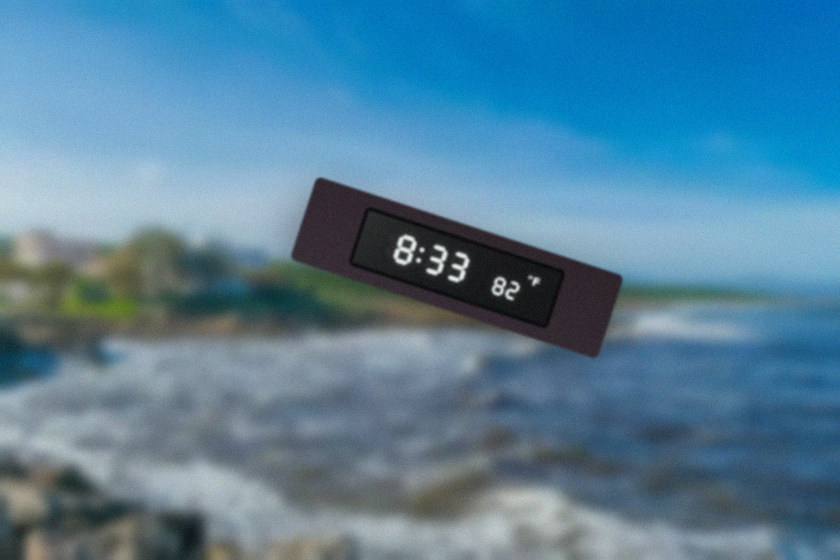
8:33
